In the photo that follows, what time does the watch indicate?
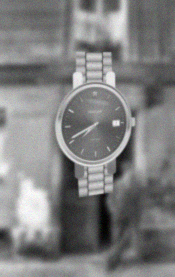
7:41
